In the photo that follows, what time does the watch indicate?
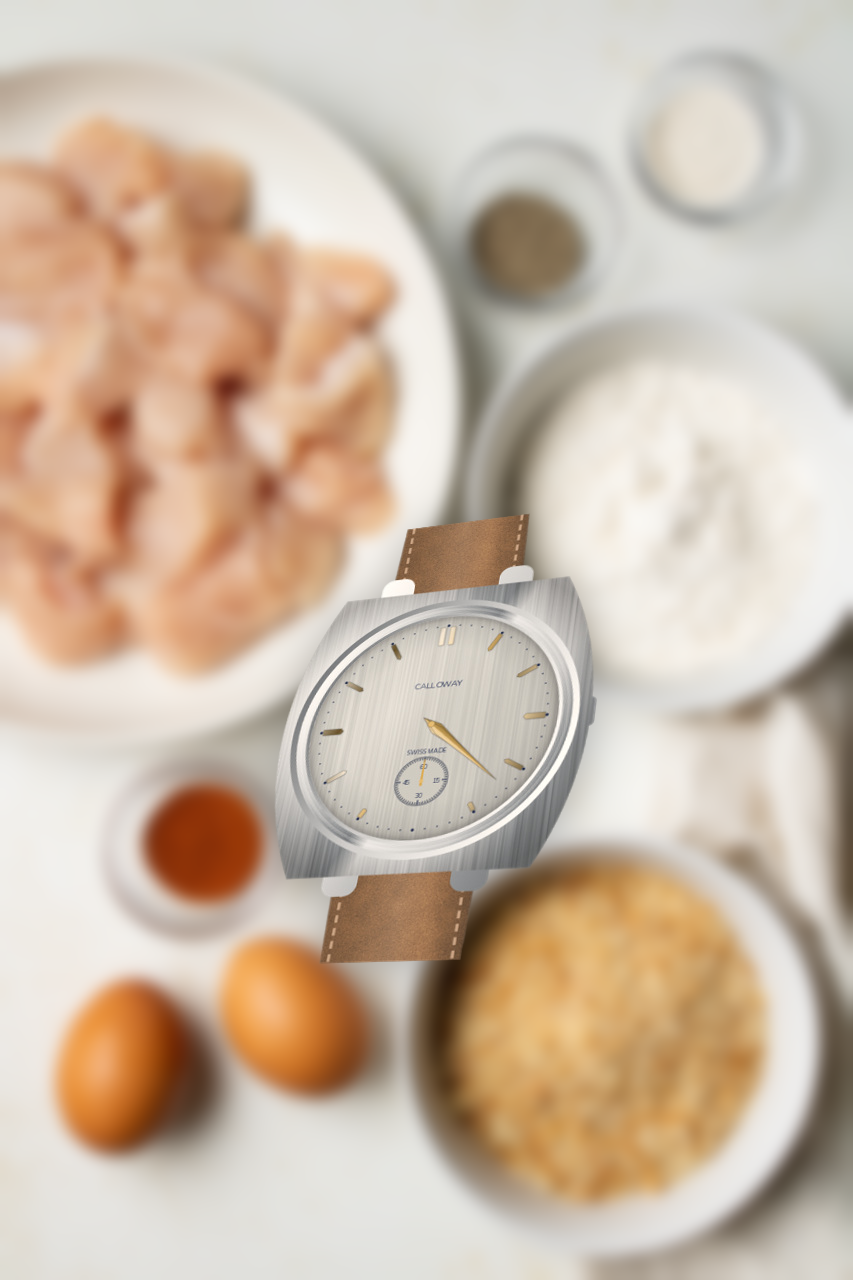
4:22
